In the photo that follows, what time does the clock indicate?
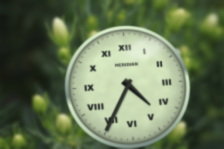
4:35
